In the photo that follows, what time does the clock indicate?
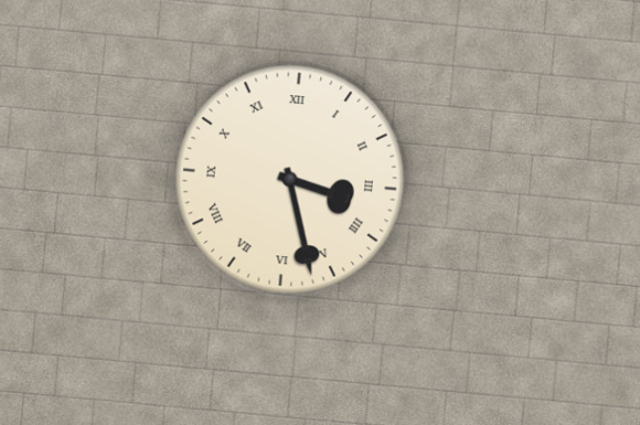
3:27
